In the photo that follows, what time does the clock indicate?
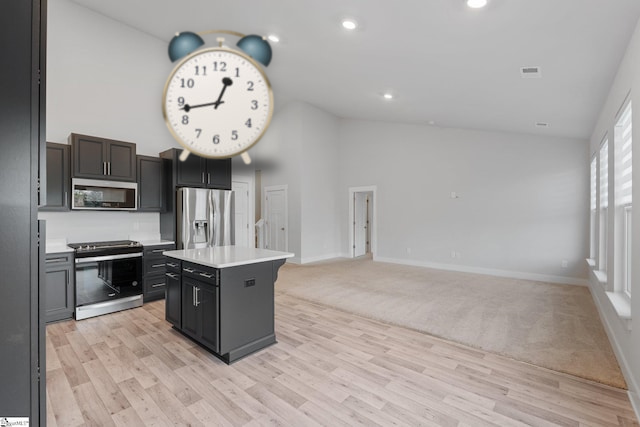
12:43
